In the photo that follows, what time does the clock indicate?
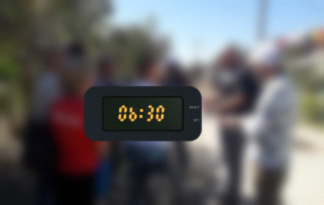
6:30
